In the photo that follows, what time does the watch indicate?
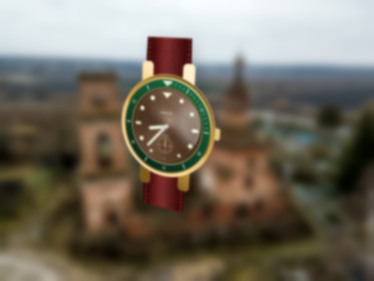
8:37
